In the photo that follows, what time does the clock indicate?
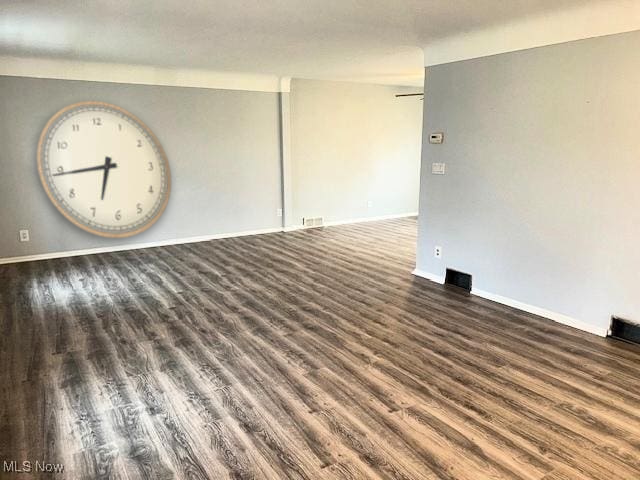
6:44
